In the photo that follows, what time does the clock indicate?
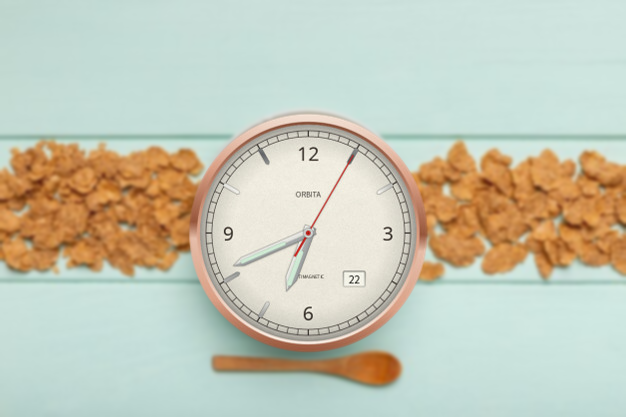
6:41:05
